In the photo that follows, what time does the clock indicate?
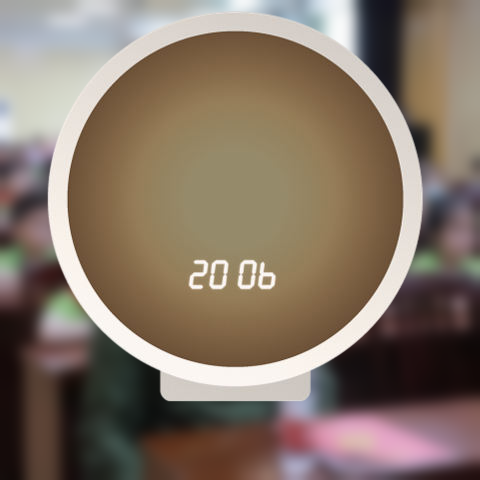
20:06
